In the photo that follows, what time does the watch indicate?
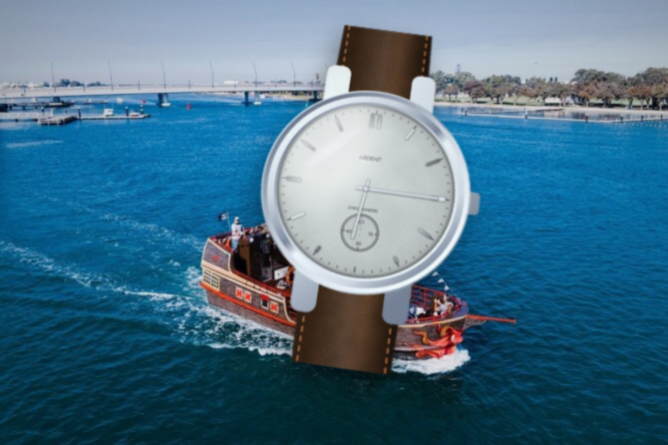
6:15
